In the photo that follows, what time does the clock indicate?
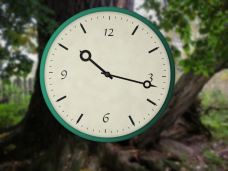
10:17
